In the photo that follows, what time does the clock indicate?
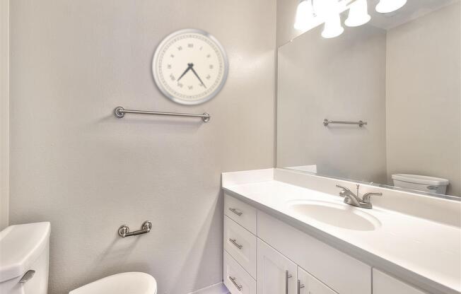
7:24
